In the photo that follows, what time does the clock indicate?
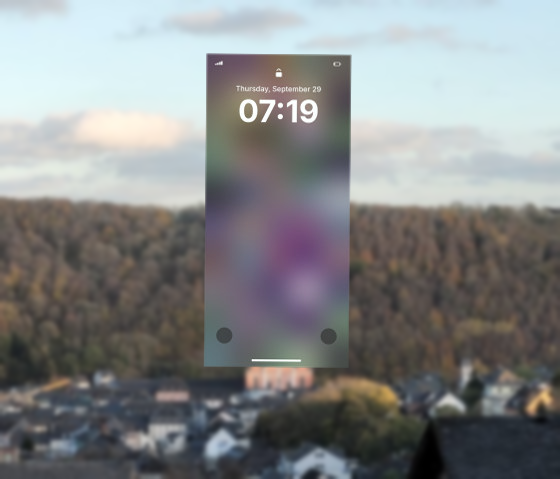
7:19
